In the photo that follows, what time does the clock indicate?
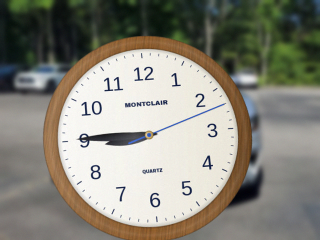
8:45:12
